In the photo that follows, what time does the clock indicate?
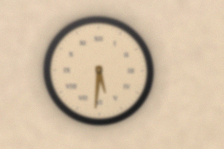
5:31
